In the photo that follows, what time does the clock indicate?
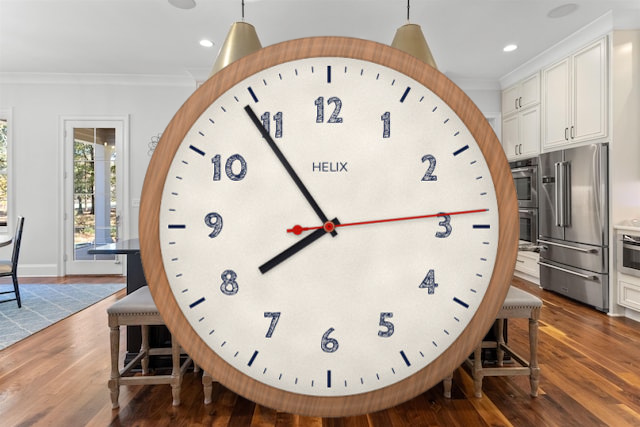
7:54:14
